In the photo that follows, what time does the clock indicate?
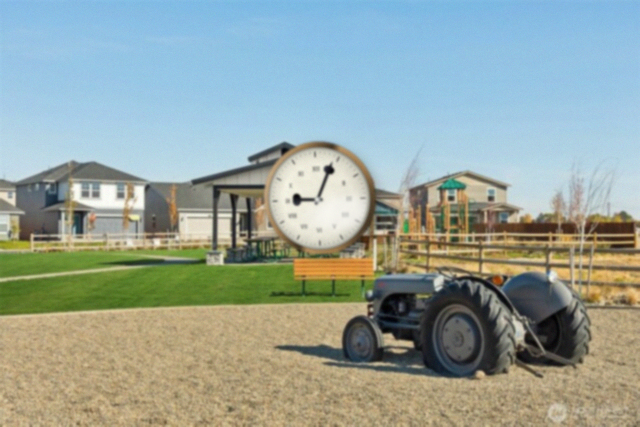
9:04
